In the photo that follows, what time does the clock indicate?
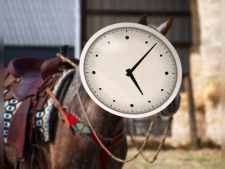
5:07
